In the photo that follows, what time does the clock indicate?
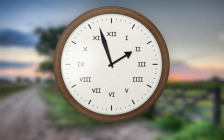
1:57
